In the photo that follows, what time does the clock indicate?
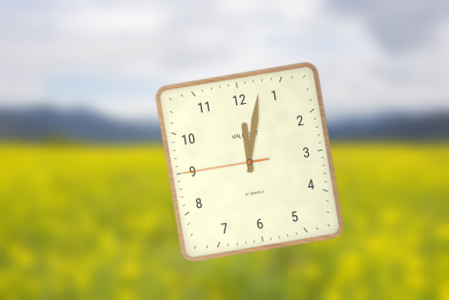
12:02:45
